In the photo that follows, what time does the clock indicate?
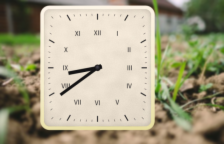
8:39
